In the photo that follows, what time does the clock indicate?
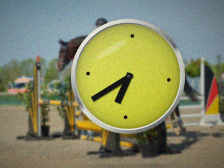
6:39
